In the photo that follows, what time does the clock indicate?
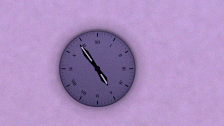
4:54
